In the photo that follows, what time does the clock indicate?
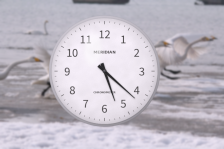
5:22
